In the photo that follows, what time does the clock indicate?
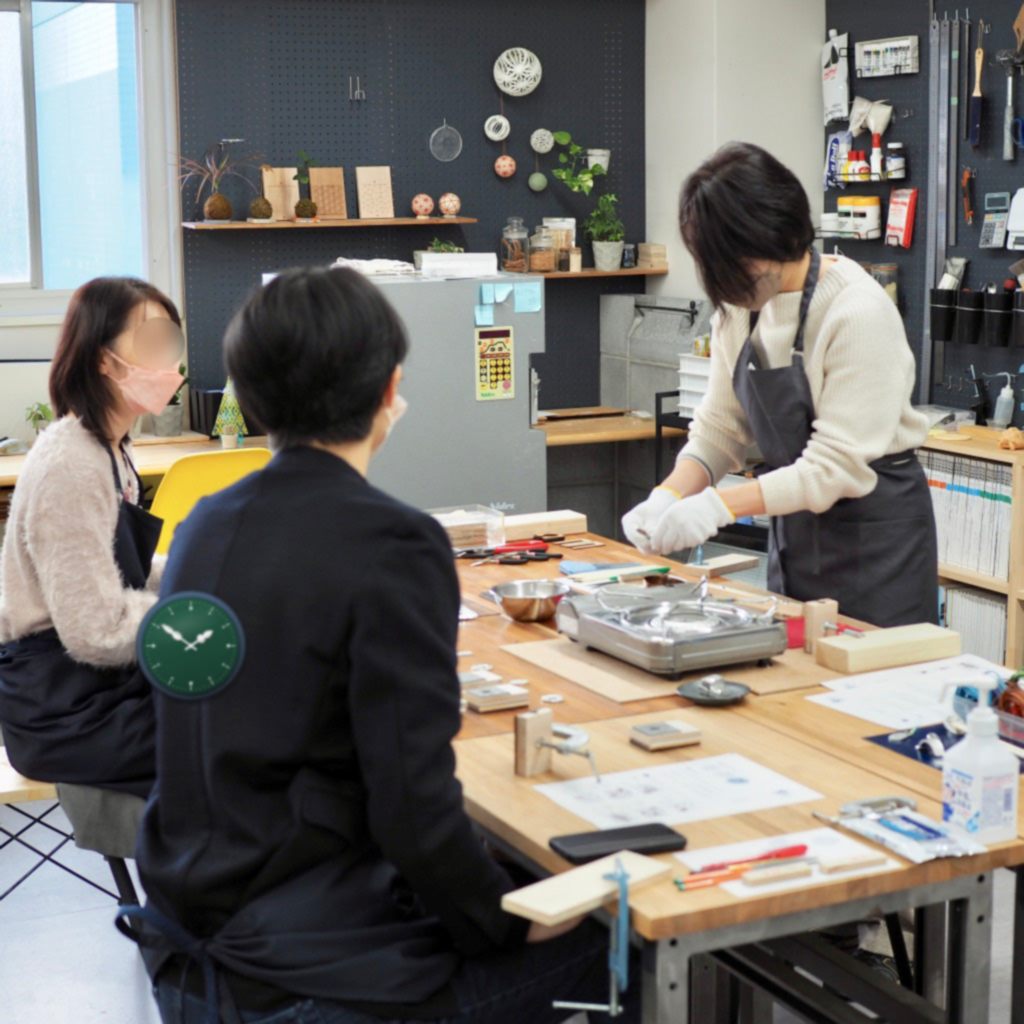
1:51
